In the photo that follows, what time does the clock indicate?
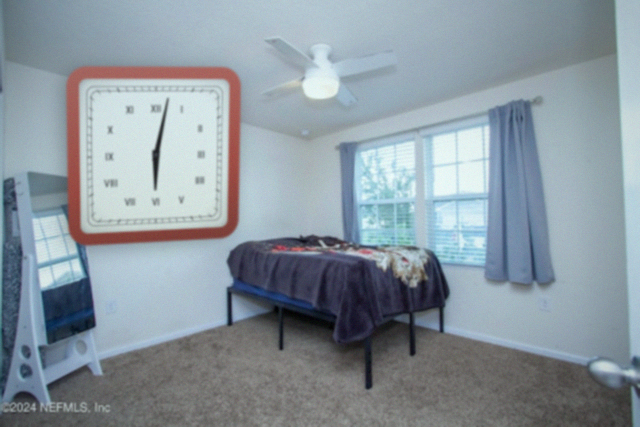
6:02
